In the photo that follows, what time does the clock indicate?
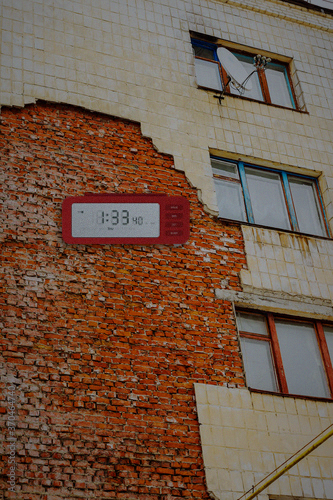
1:33:40
